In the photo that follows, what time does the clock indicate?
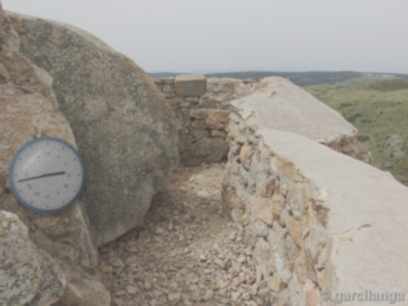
2:43
